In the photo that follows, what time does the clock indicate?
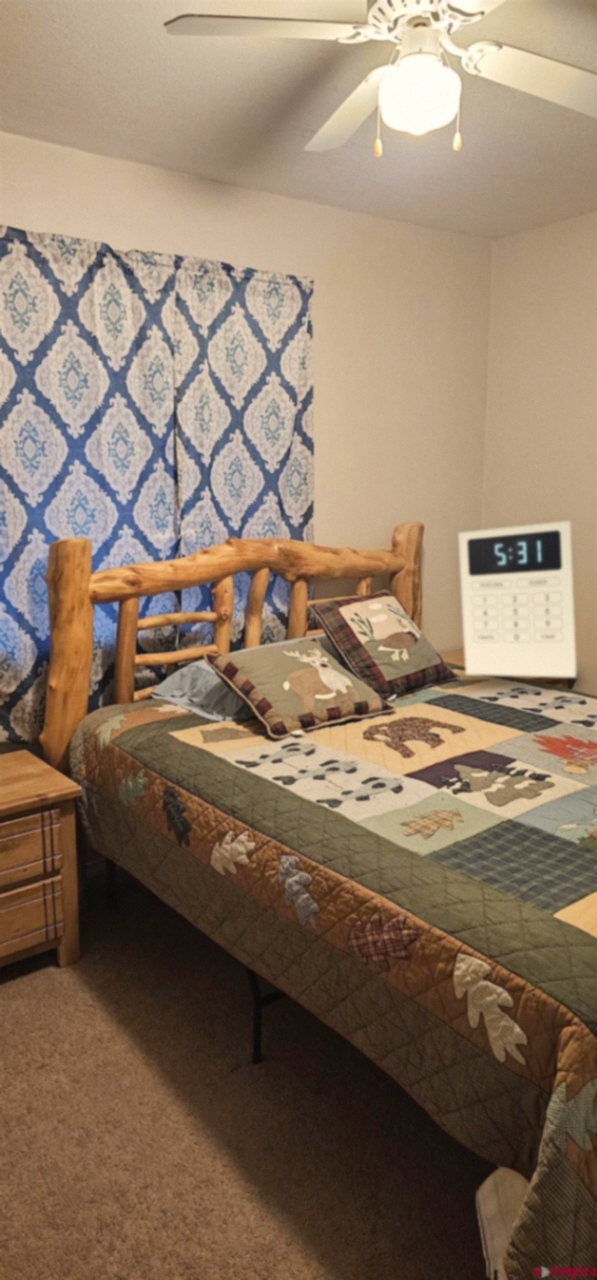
5:31
